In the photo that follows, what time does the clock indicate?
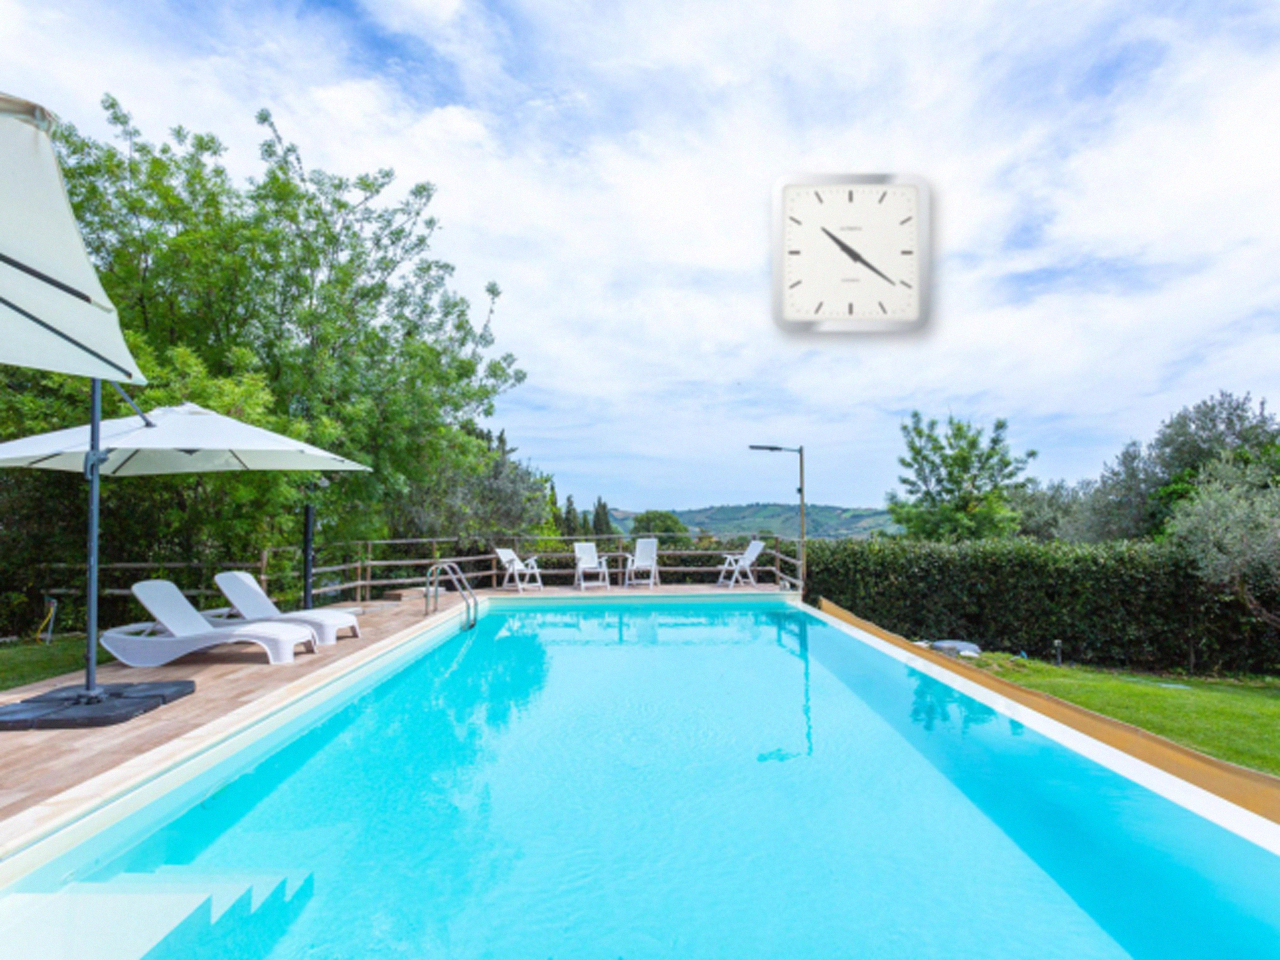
10:21
